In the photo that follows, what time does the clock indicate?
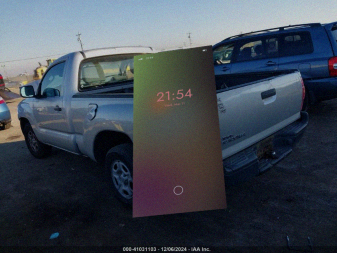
21:54
